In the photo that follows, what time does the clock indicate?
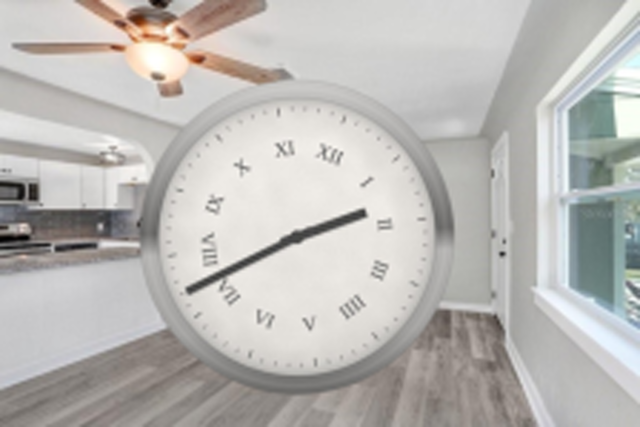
1:37
